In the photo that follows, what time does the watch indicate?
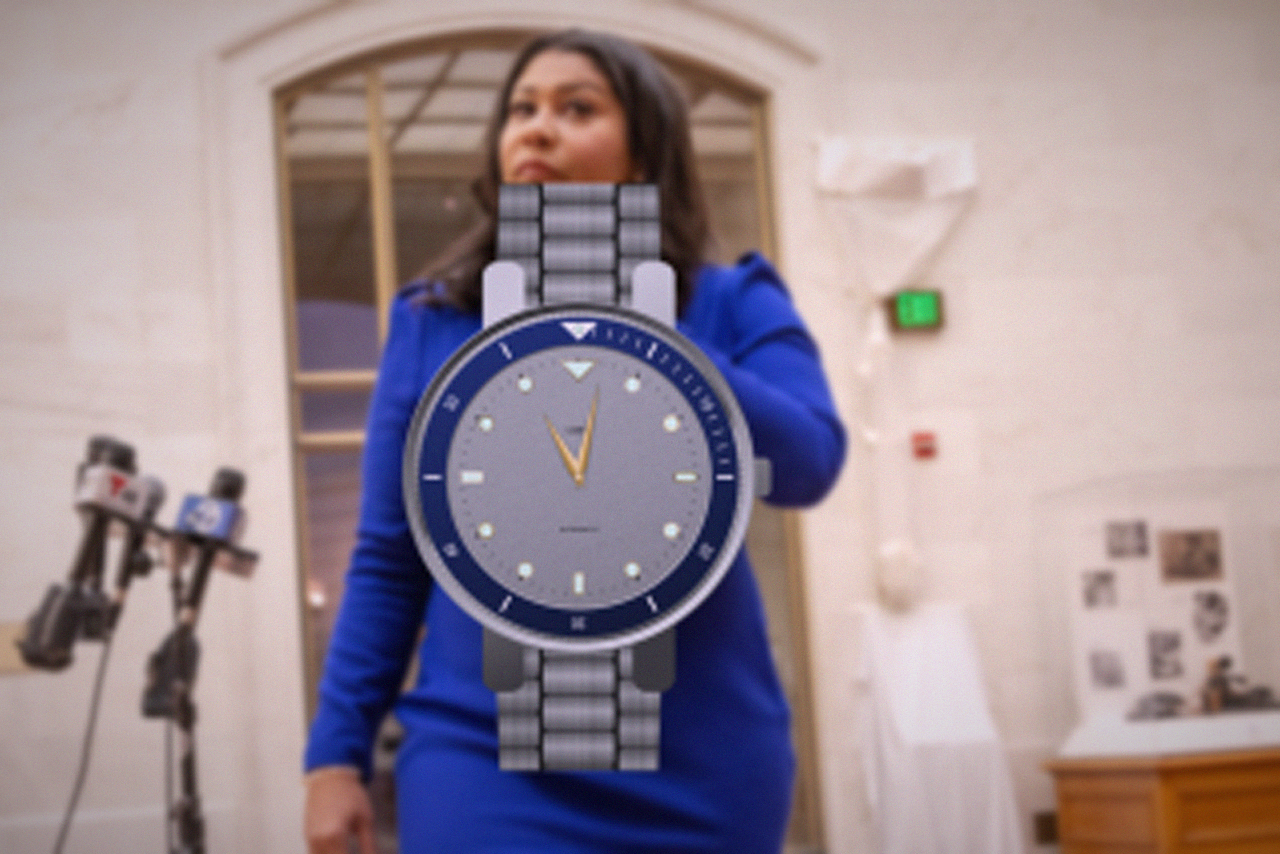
11:02
